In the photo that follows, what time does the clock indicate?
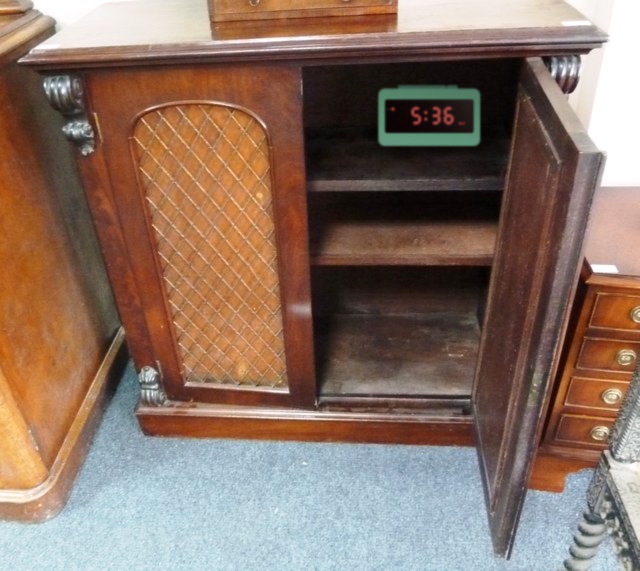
5:36
